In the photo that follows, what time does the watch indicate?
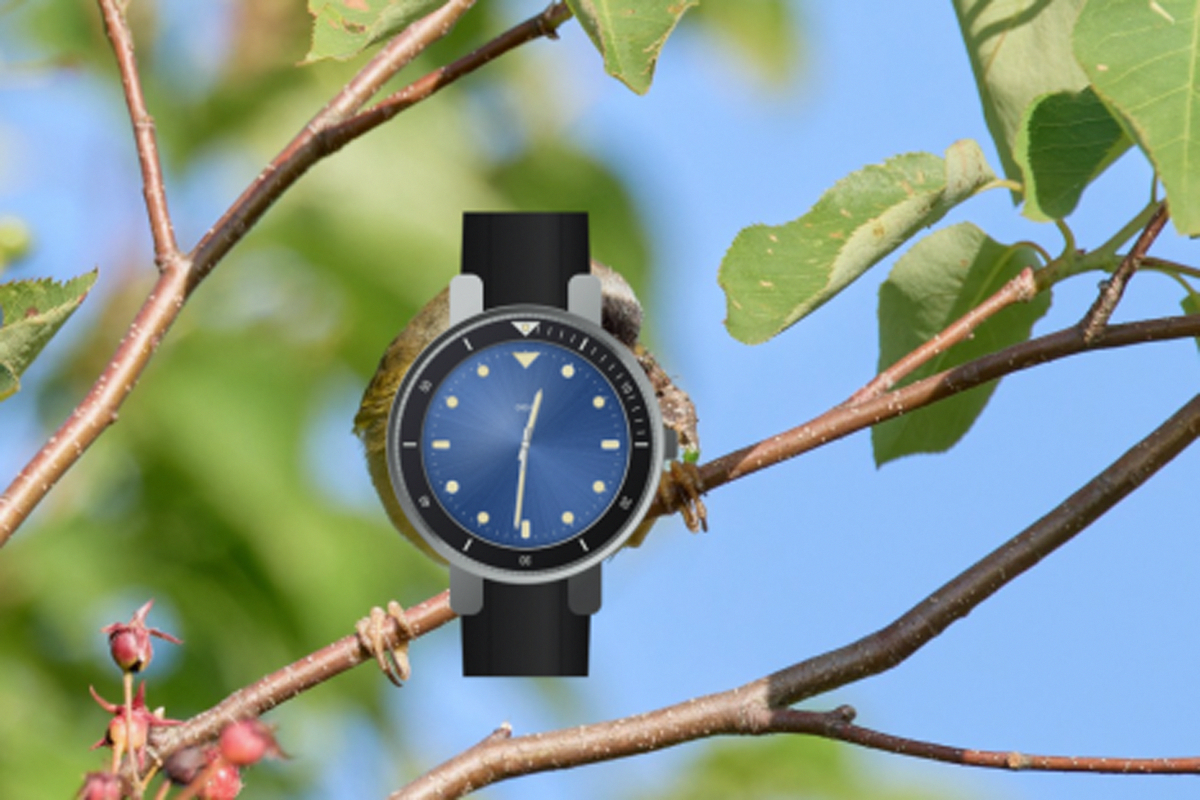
12:31
